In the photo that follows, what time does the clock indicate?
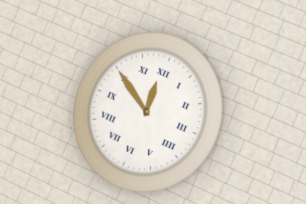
11:50
